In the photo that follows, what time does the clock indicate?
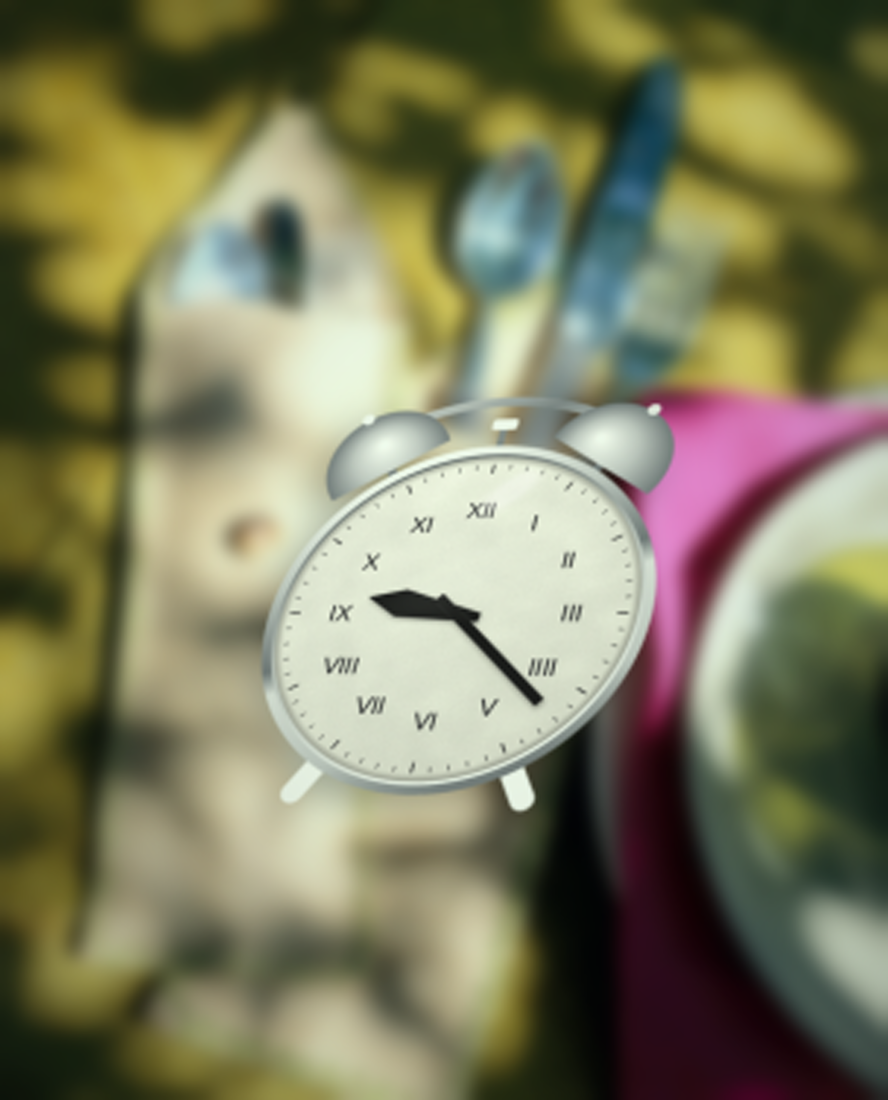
9:22
